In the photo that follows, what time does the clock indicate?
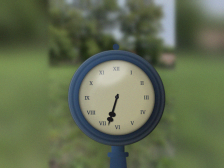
6:33
